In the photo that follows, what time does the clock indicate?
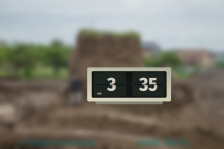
3:35
